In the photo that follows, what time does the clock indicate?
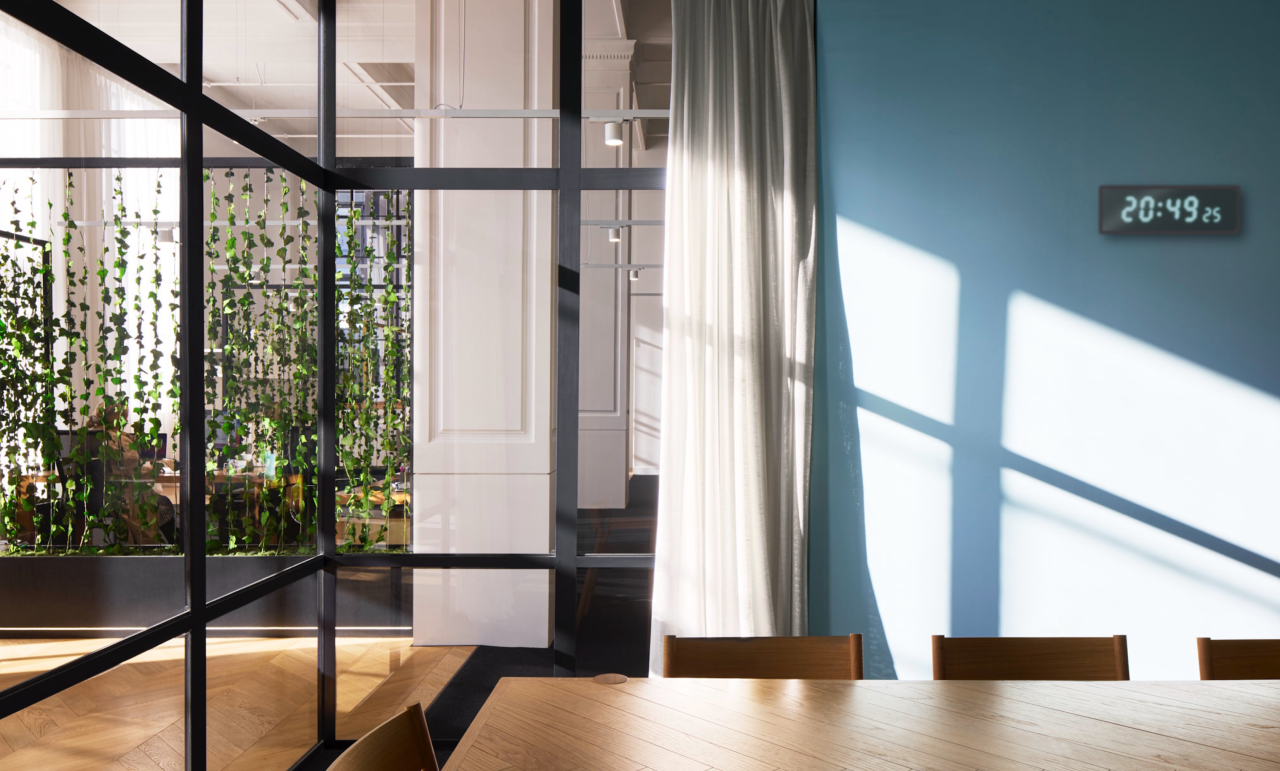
20:49:25
